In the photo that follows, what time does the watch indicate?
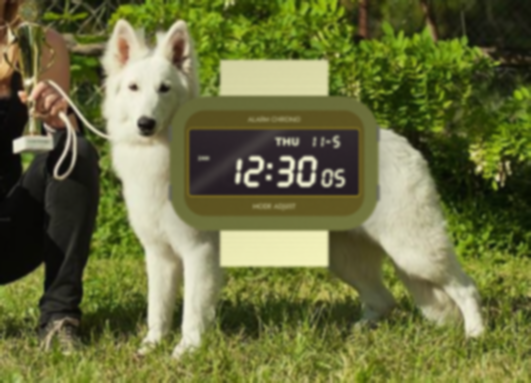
12:30:05
